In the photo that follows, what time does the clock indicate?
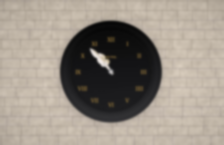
10:53
